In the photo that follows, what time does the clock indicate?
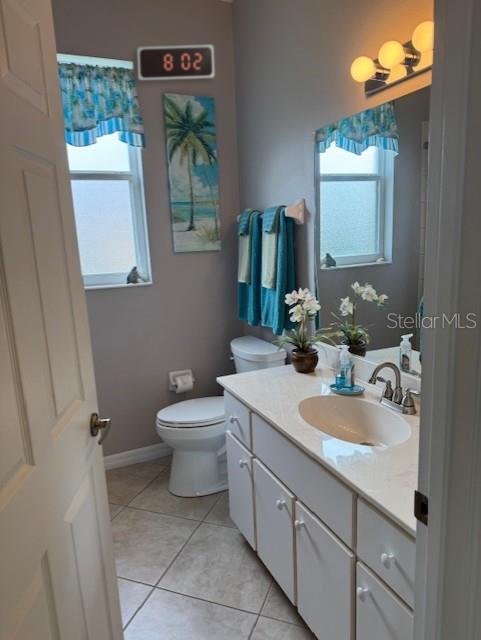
8:02
